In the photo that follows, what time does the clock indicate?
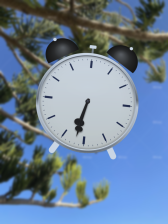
6:32
